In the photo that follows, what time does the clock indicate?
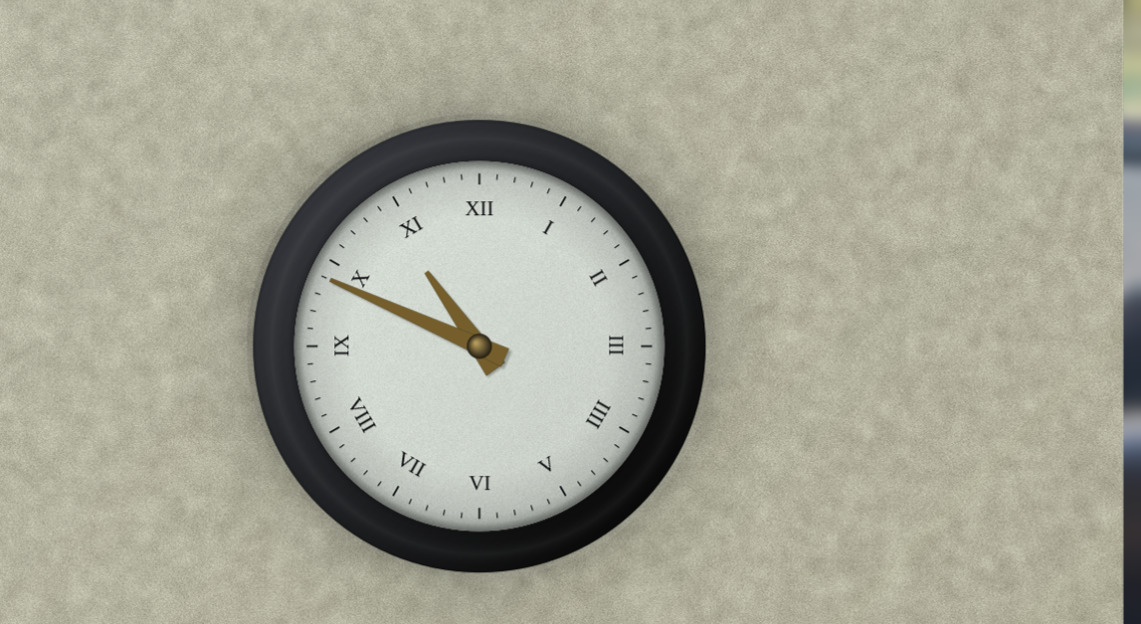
10:49
